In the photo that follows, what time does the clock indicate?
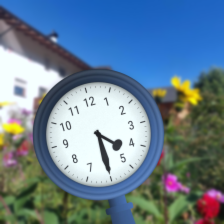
4:30
